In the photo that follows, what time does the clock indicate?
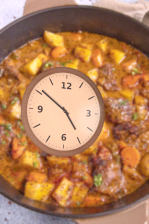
4:51
